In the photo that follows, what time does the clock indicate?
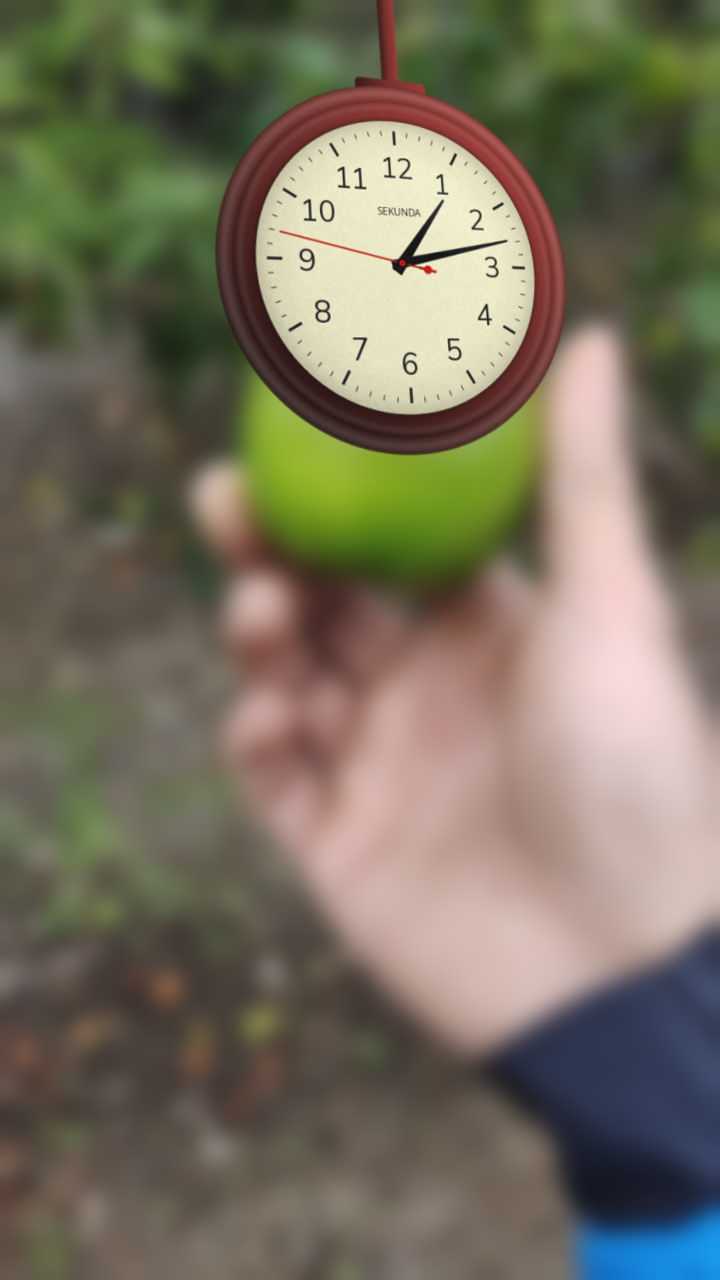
1:12:47
